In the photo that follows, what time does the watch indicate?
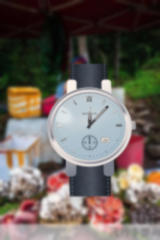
12:07
